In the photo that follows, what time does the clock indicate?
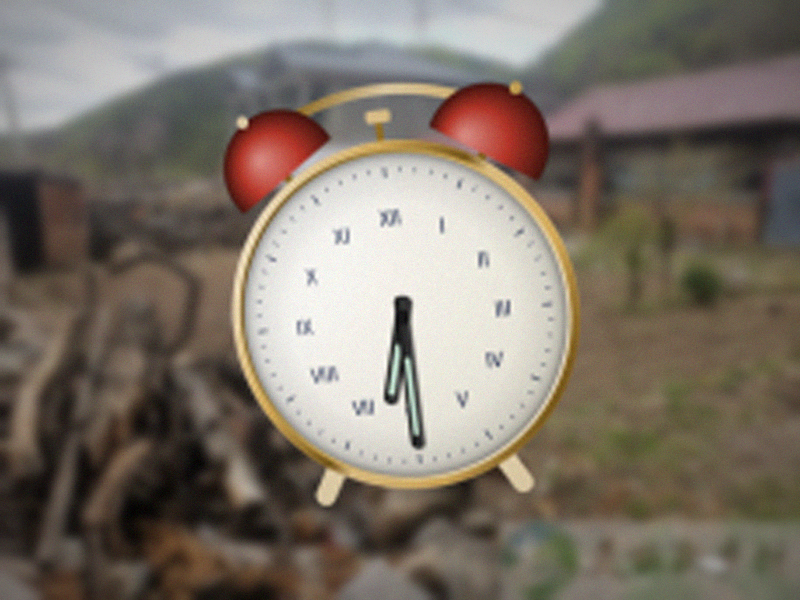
6:30
